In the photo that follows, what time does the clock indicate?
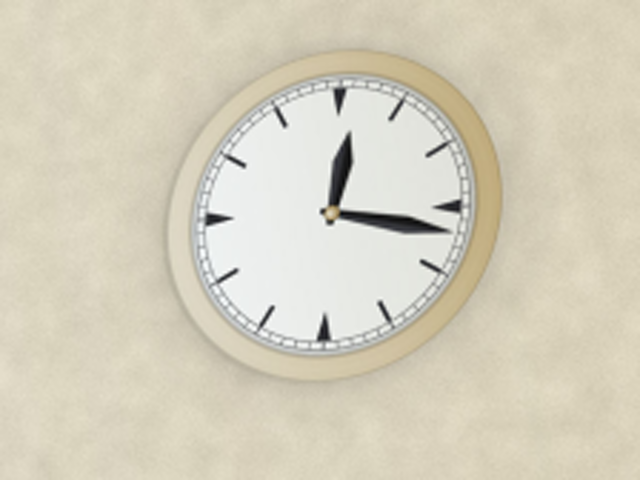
12:17
